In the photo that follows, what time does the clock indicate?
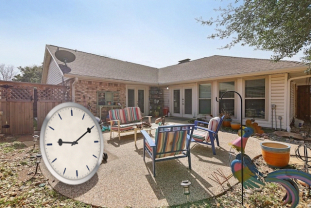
9:10
